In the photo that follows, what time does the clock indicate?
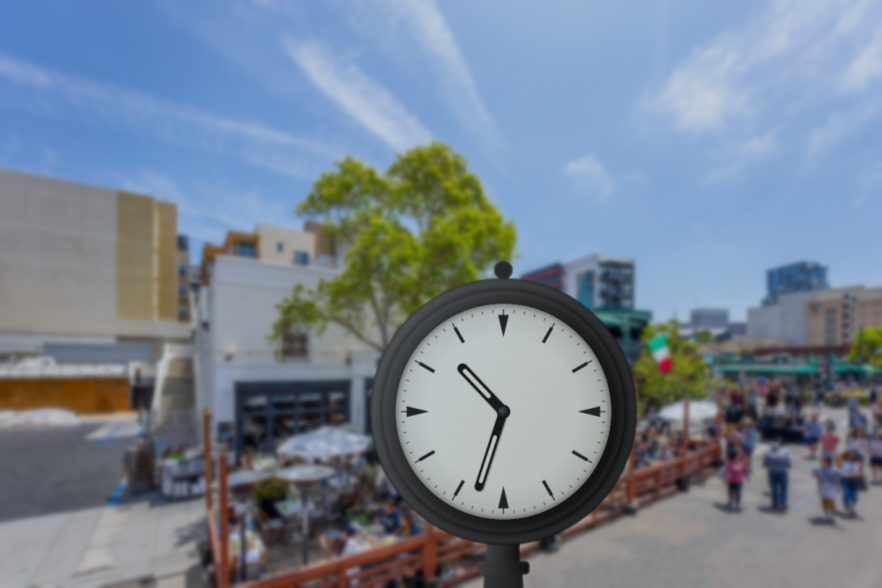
10:33
